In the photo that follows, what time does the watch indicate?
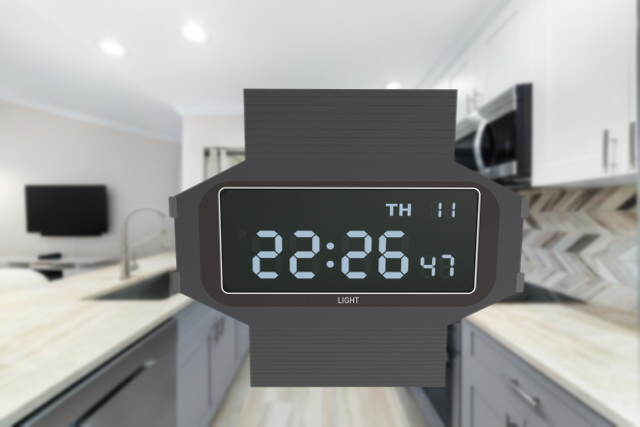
22:26:47
